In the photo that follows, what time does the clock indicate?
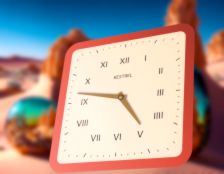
4:47
